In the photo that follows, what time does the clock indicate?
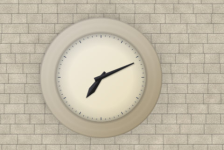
7:11
